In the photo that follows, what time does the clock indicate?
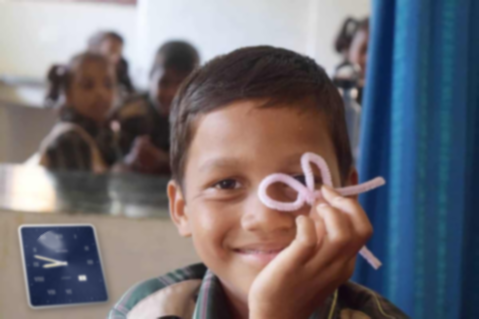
8:48
